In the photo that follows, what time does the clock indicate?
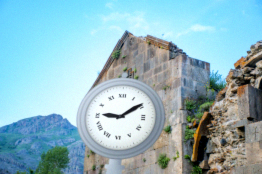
9:09
